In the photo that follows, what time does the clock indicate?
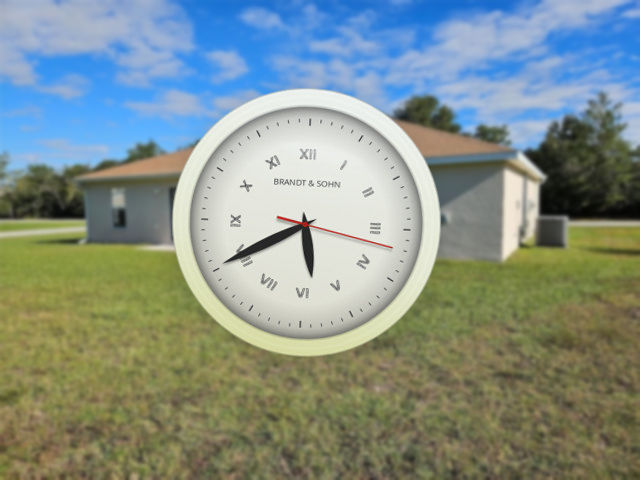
5:40:17
